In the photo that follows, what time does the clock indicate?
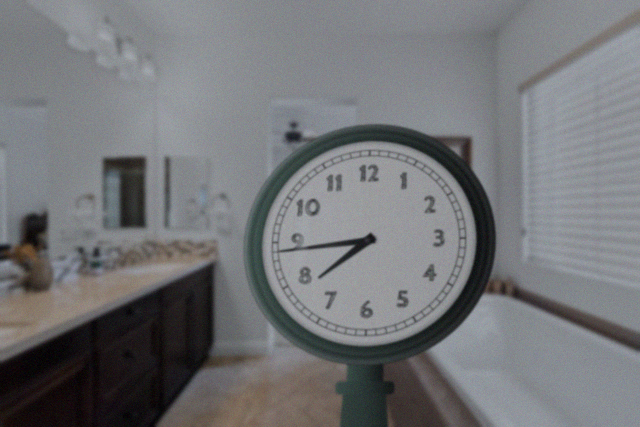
7:44
